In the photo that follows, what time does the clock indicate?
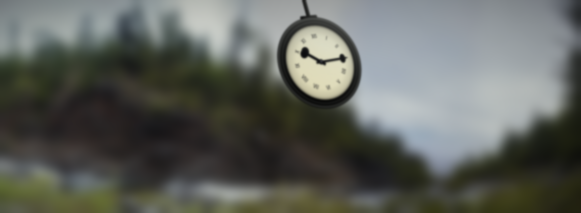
10:15
